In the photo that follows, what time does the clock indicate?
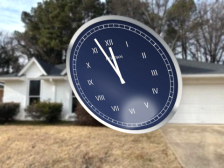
11:57
